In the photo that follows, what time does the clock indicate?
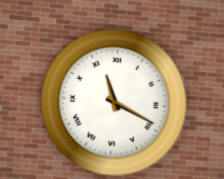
11:19
